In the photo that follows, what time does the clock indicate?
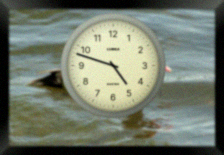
4:48
